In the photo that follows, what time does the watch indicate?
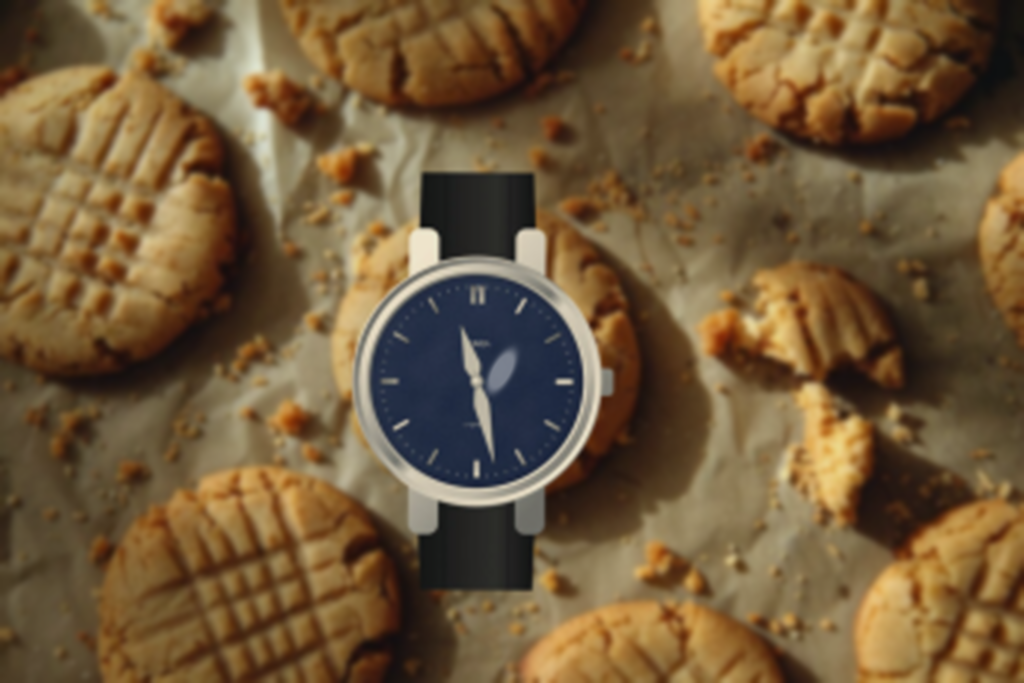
11:28
